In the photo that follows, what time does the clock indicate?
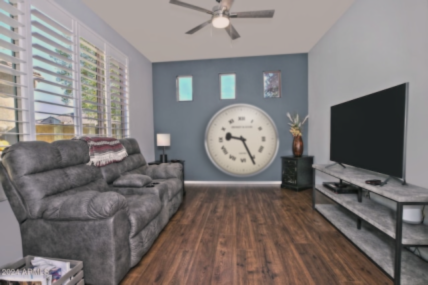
9:26
